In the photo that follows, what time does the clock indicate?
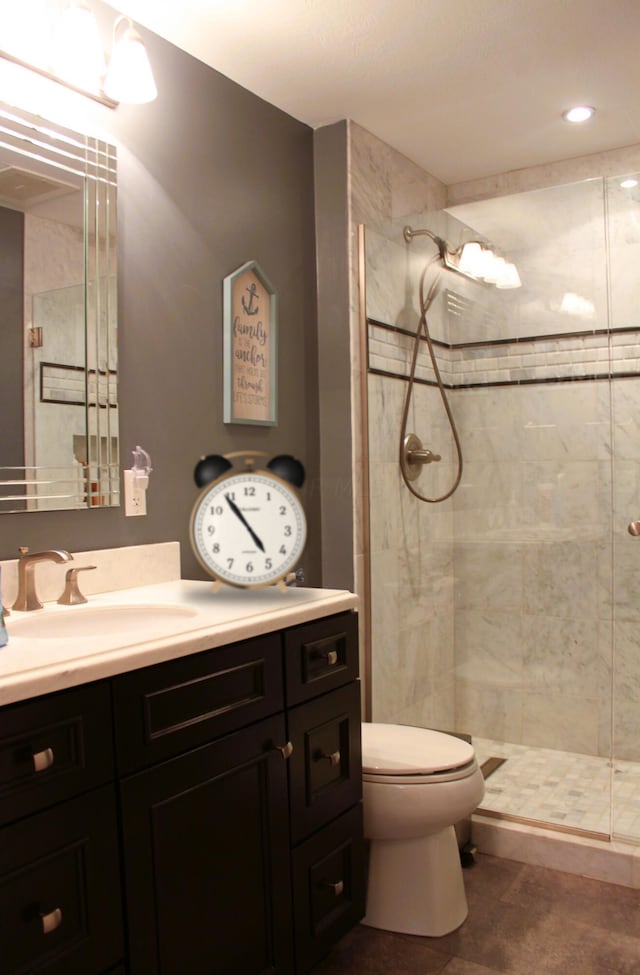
4:54
